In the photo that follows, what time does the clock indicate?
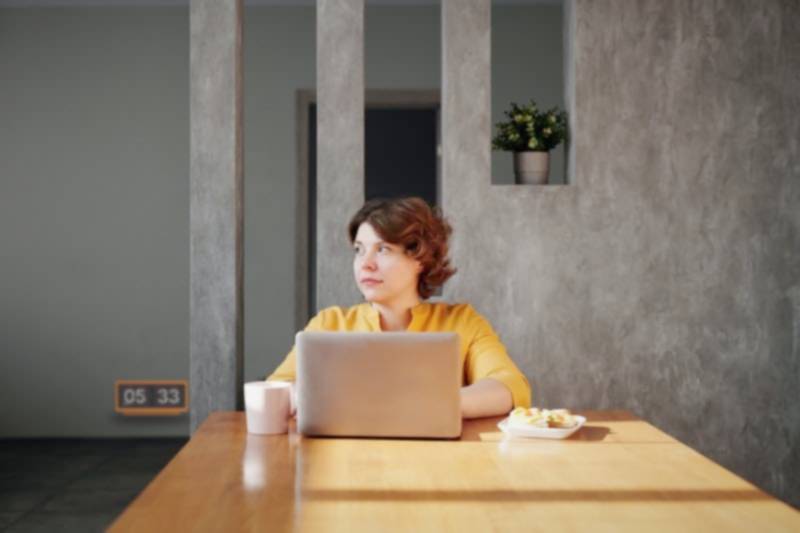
5:33
